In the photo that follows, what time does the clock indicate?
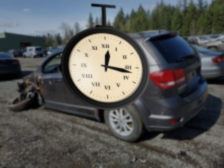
12:17
